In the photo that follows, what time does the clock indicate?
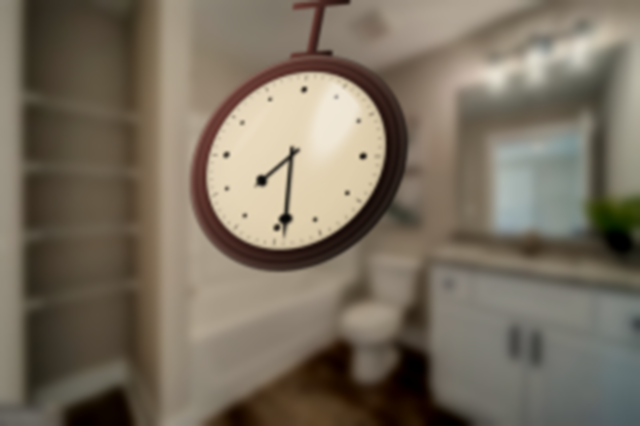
7:29
